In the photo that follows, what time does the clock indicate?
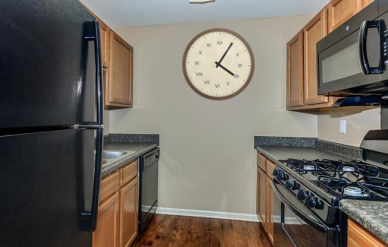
4:05
